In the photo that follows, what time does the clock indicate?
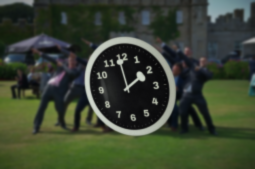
1:59
